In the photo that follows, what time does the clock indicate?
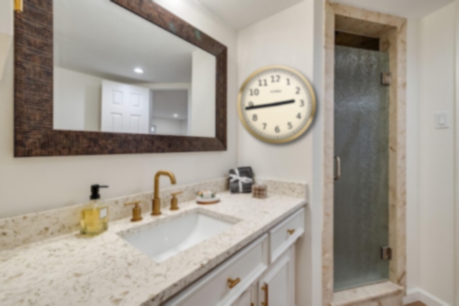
2:44
